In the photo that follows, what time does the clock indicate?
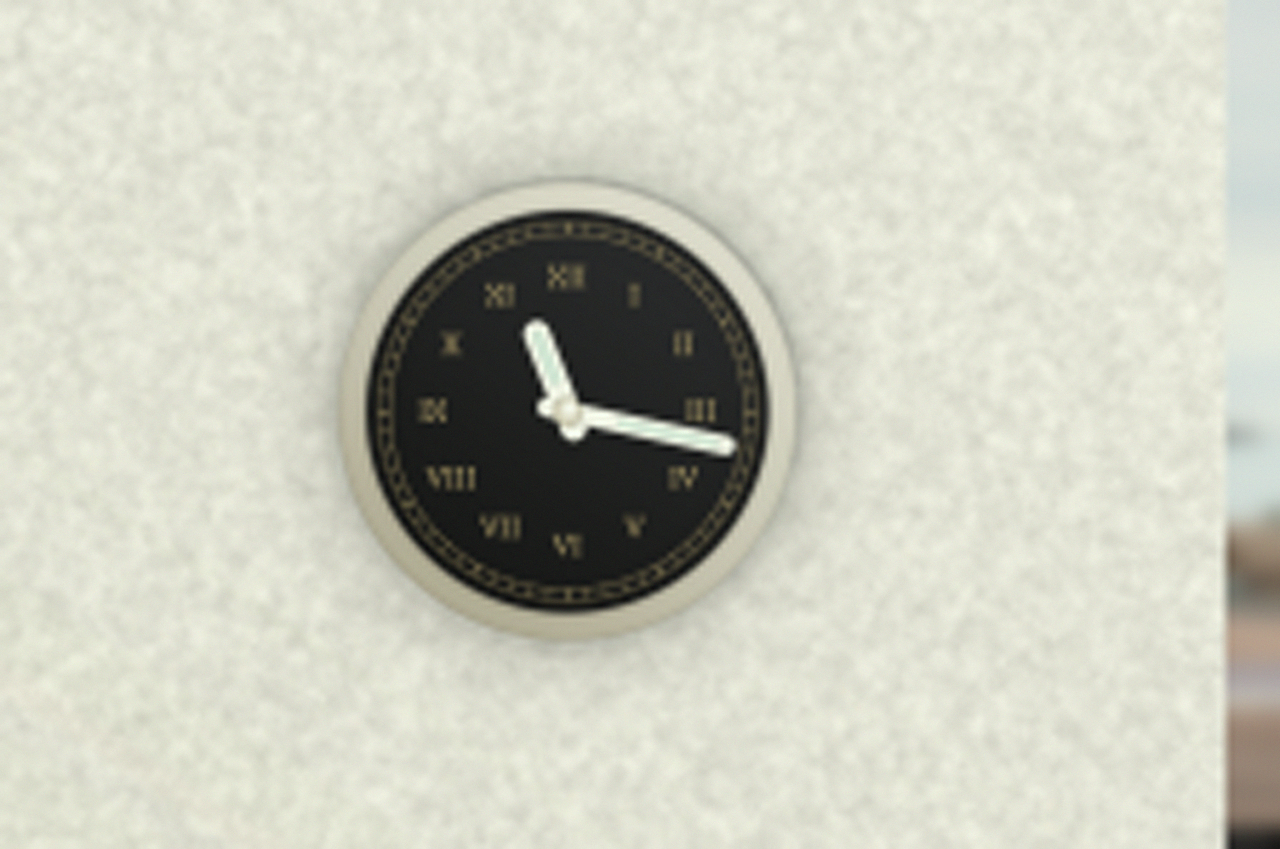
11:17
